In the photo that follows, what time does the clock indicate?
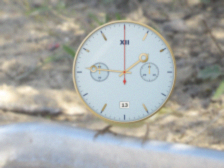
1:46
